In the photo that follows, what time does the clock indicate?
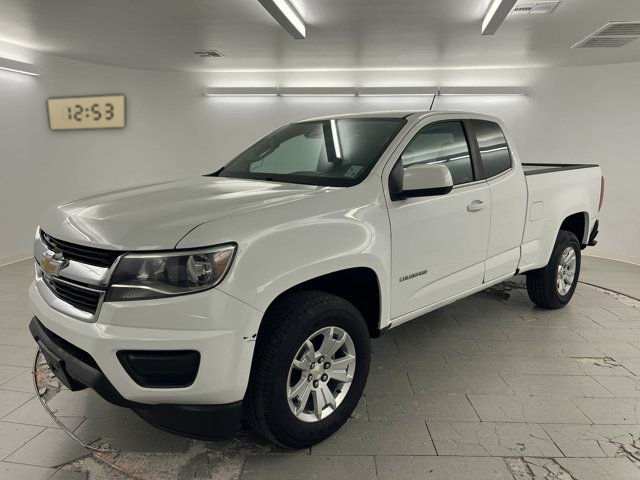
12:53
